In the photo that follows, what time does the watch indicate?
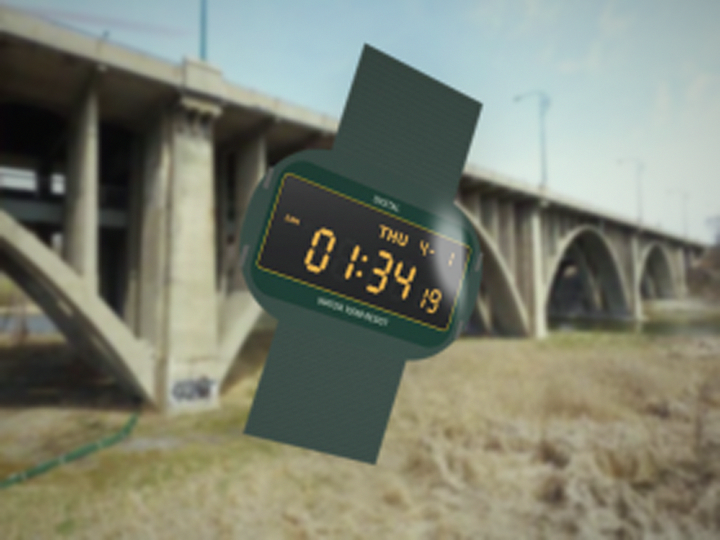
1:34:19
